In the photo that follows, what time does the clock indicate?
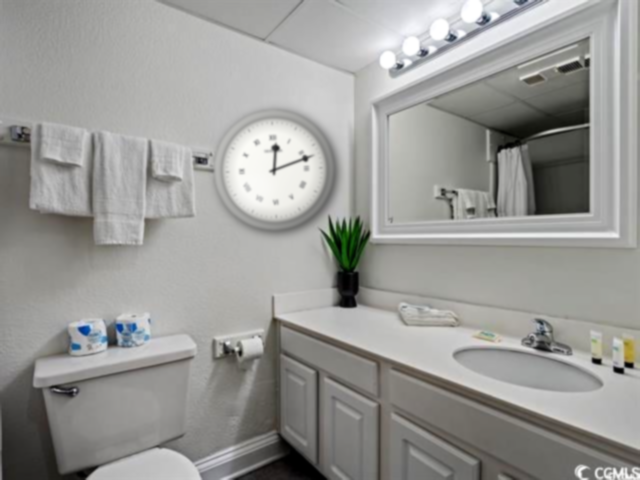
12:12
